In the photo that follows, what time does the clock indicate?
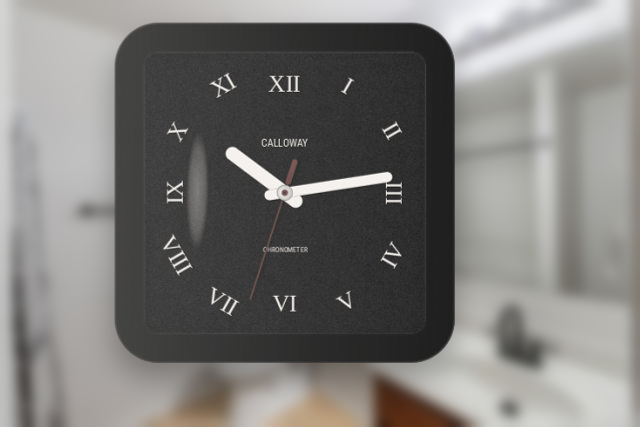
10:13:33
